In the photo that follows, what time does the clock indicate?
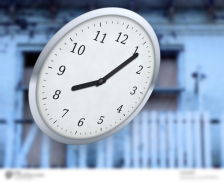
8:06
